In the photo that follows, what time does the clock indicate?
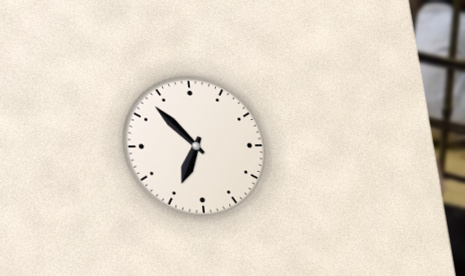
6:53
